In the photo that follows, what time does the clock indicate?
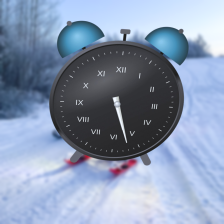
5:27
